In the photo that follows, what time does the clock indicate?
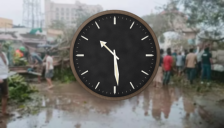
10:29
